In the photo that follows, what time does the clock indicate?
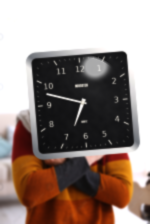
6:48
